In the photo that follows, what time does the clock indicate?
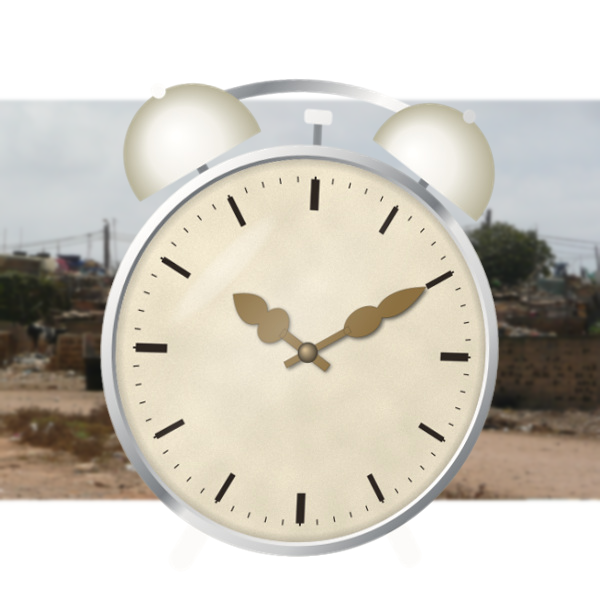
10:10
